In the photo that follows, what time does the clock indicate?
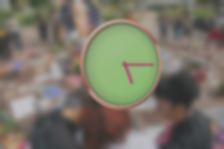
5:15
